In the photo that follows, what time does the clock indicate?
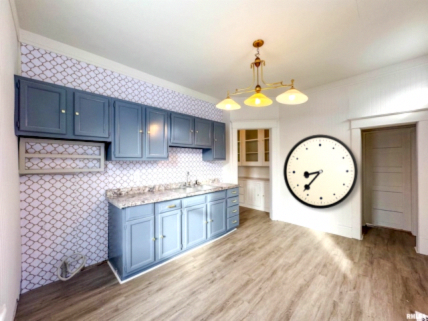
8:37
